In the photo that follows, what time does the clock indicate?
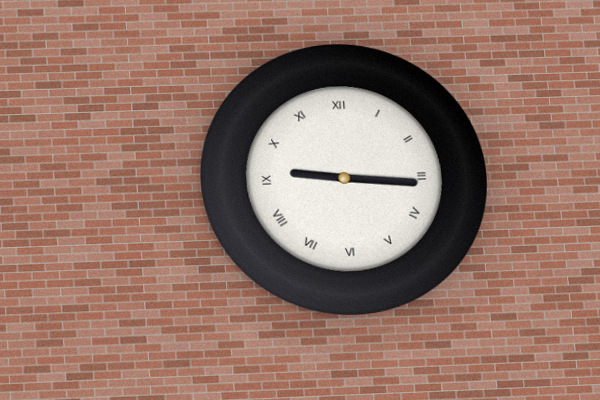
9:16
